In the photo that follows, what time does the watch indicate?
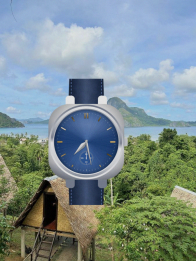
7:28
